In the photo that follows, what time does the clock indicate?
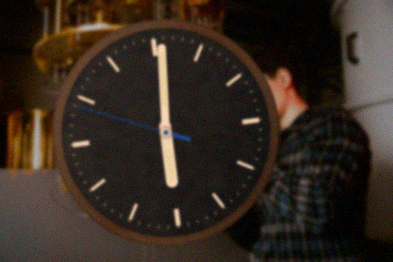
6:00:49
